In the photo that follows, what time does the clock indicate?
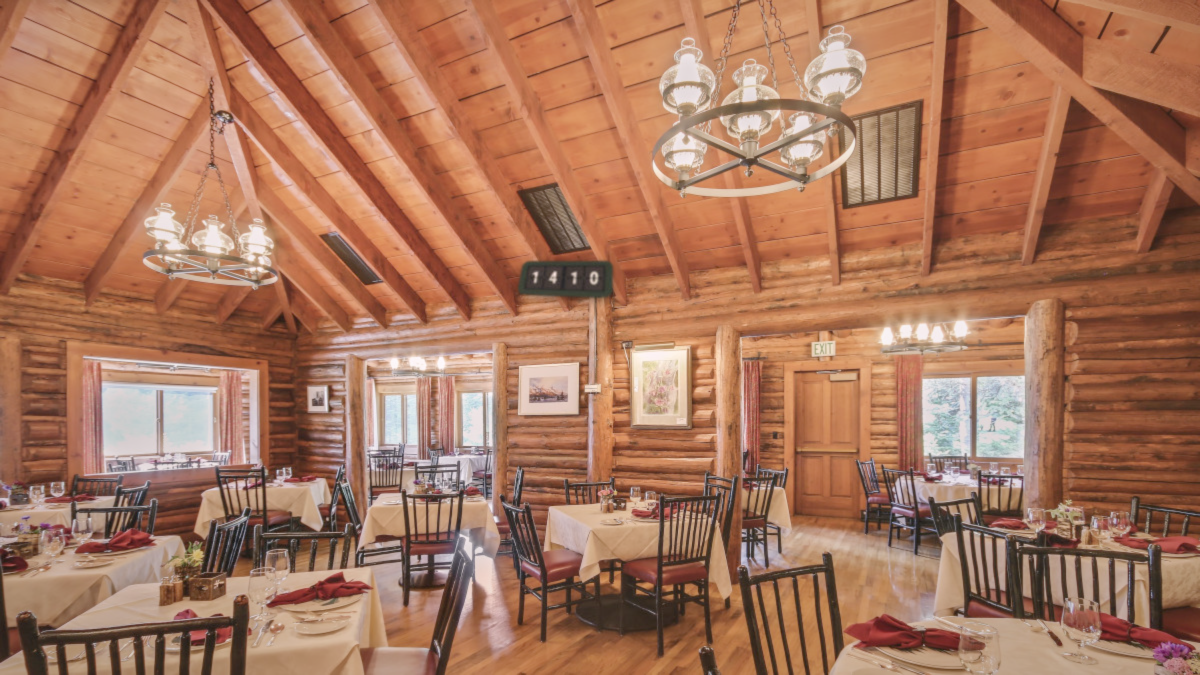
14:10
